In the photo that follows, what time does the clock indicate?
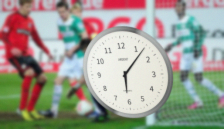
6:07
